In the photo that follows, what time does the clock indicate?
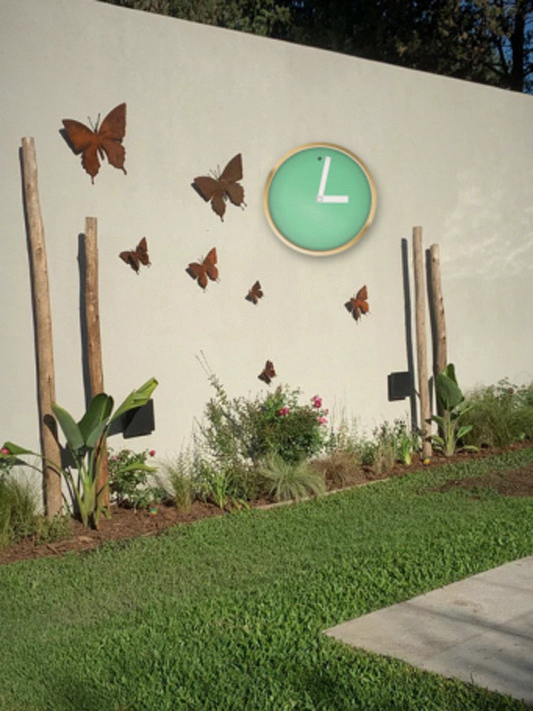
3:02
